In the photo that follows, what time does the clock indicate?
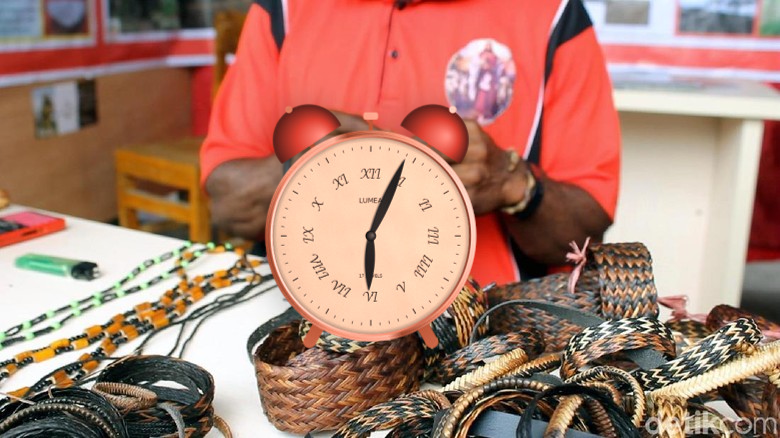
6:04
